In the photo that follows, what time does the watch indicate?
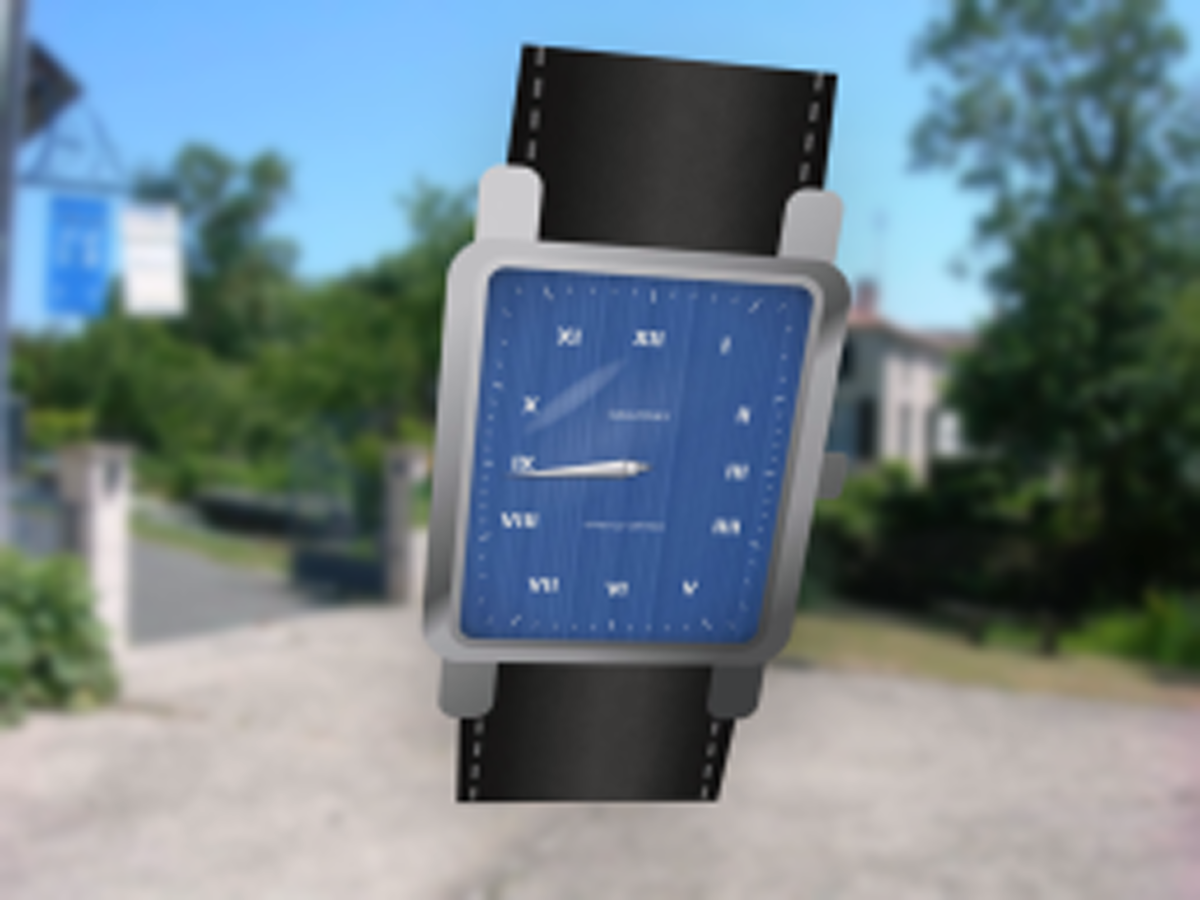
8:44
